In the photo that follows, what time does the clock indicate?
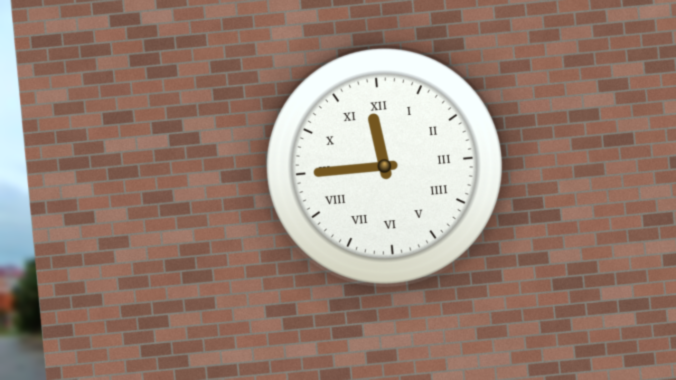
11:45
